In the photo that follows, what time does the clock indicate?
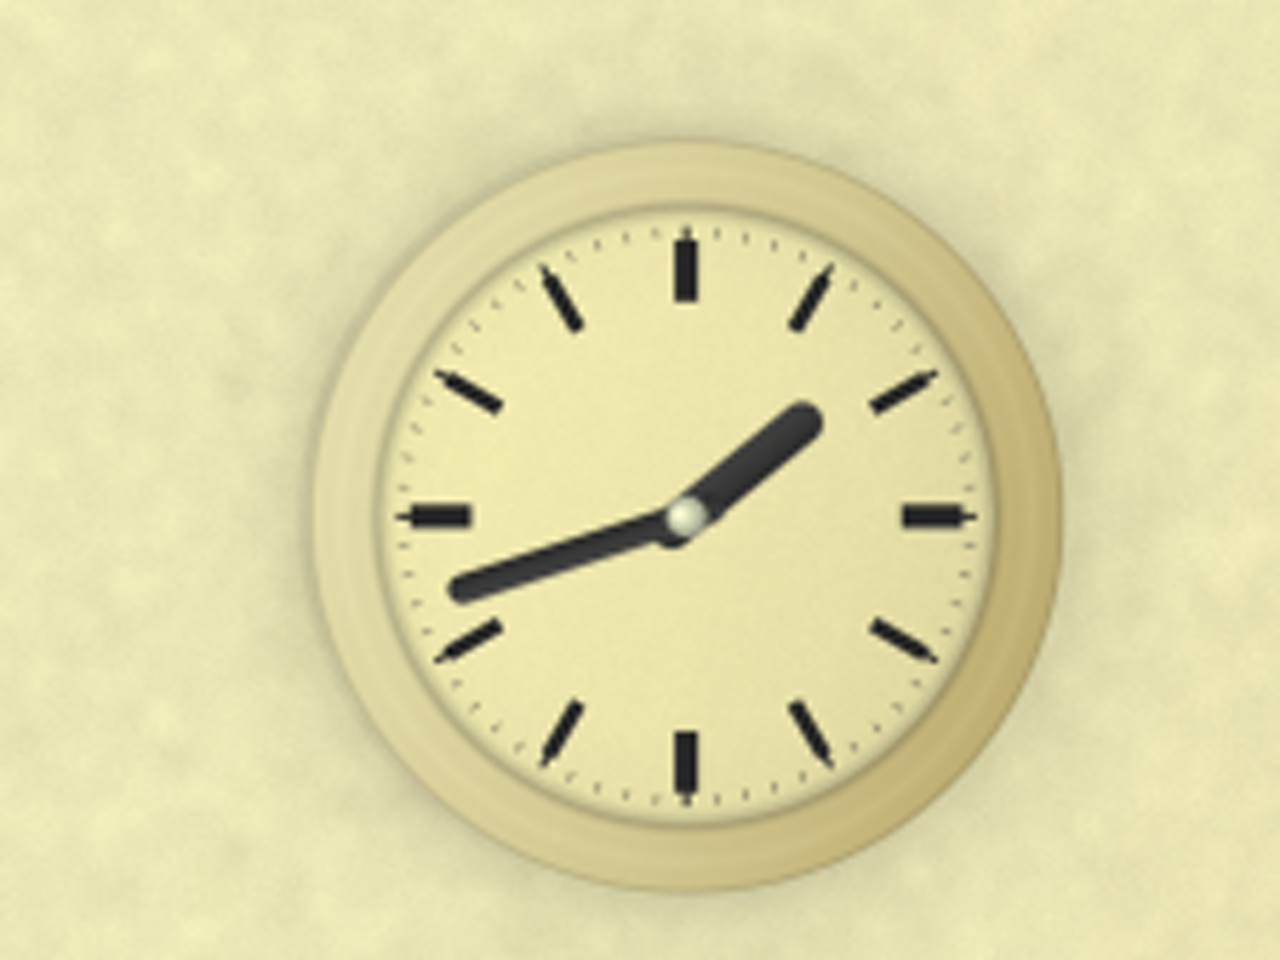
1:42
